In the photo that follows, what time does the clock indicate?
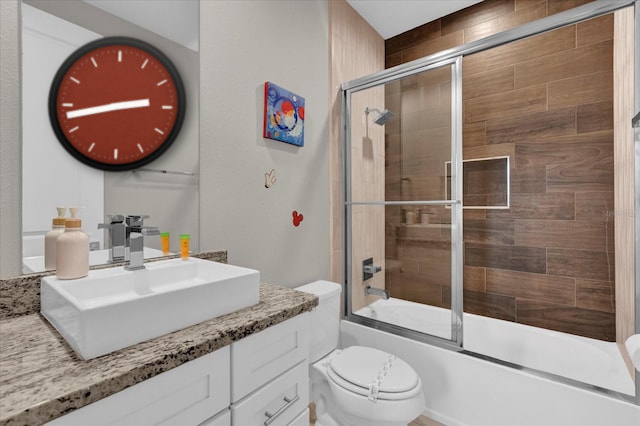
2:43
